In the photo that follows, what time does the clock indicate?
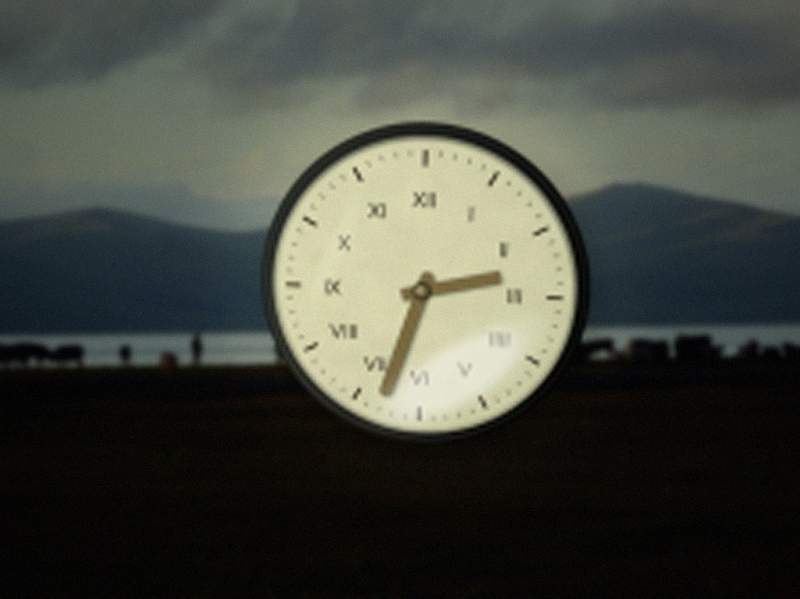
2:33
